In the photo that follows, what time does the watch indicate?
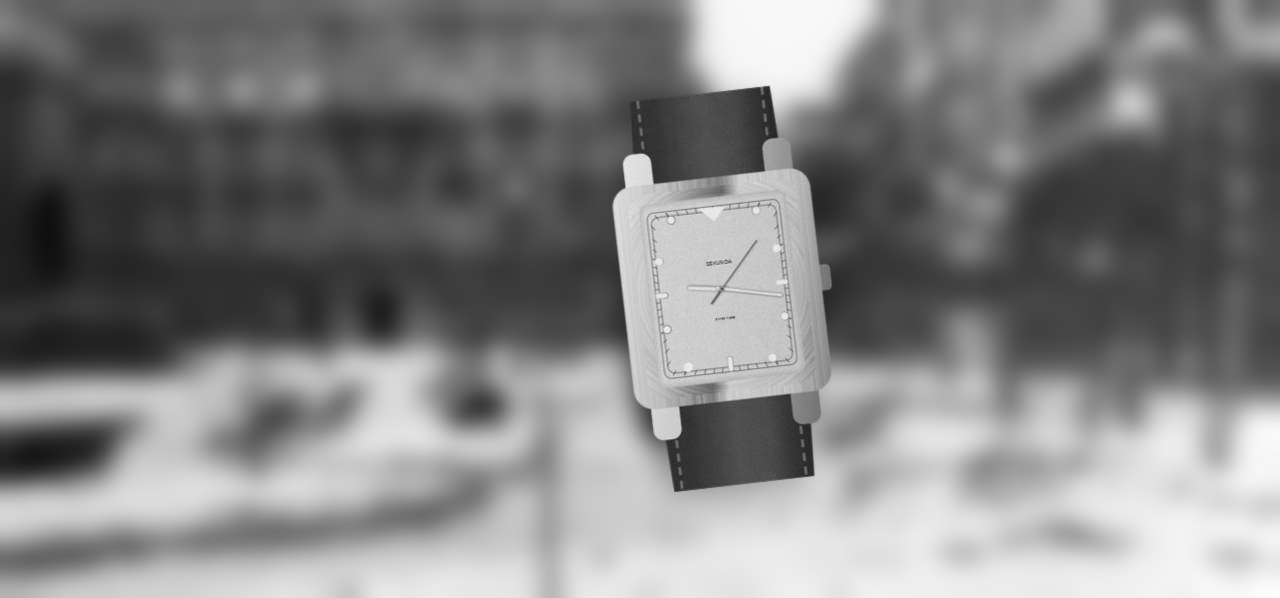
9:17:07
